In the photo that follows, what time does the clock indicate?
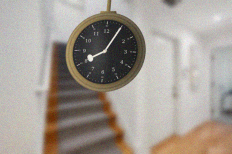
8:05
